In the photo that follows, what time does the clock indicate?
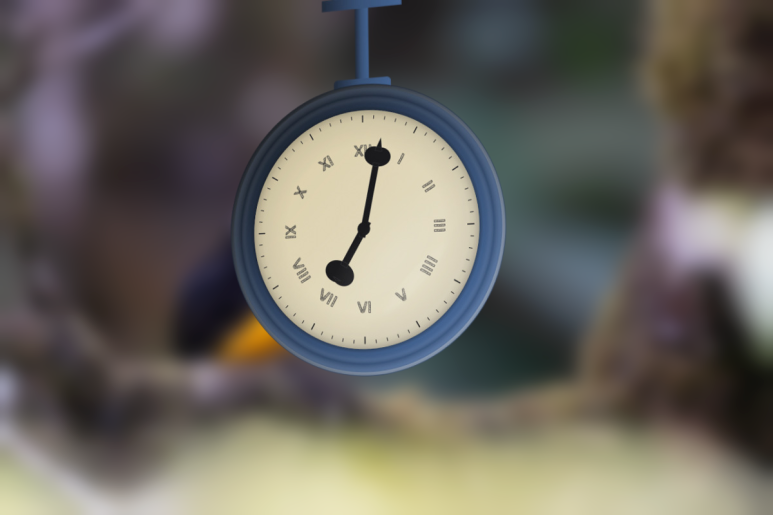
7:02
